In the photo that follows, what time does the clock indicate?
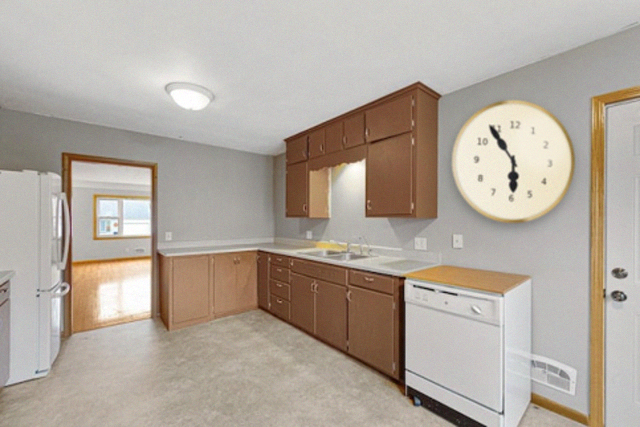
5:54
